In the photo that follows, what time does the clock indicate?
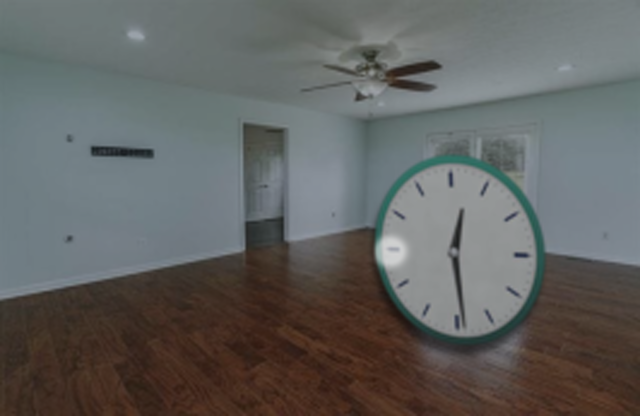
12:29
